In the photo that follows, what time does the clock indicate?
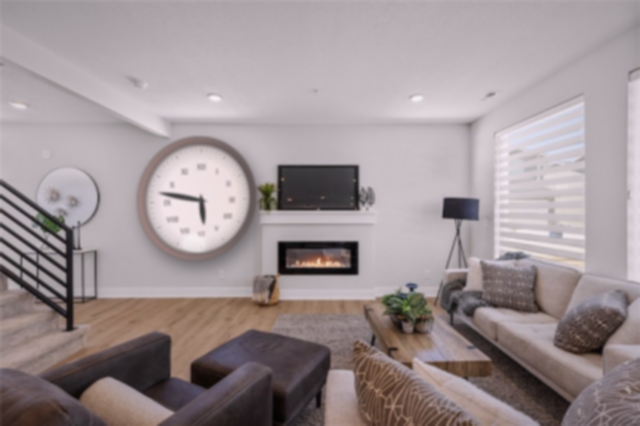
5:47
